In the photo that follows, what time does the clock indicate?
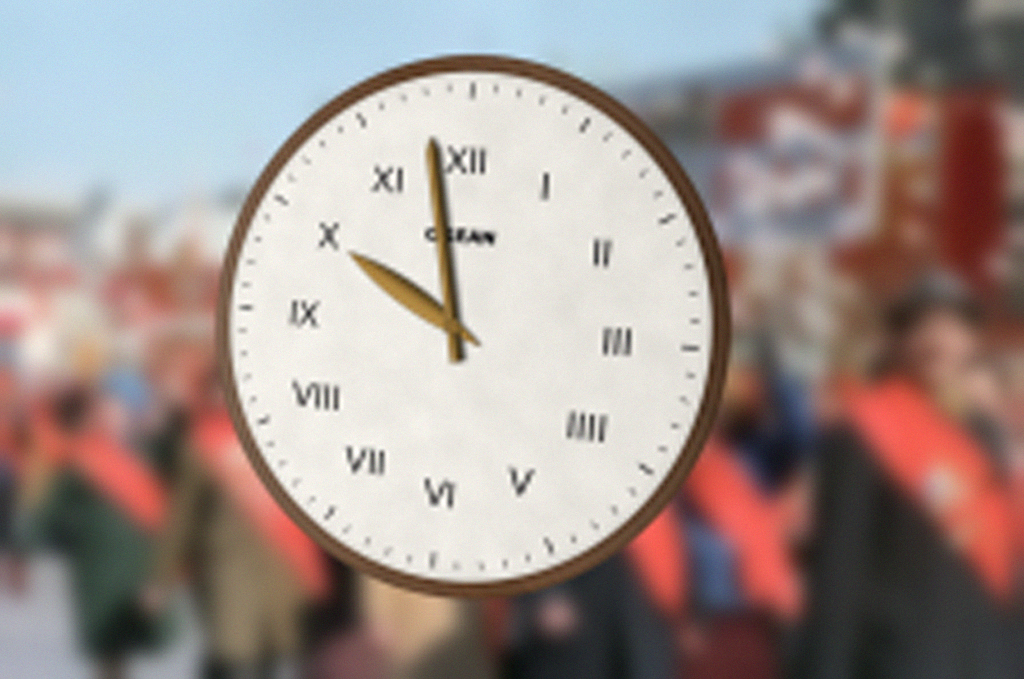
9:58
